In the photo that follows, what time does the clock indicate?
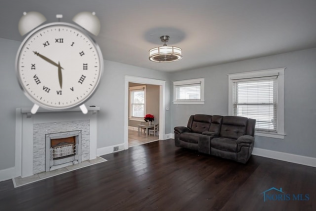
5:50
